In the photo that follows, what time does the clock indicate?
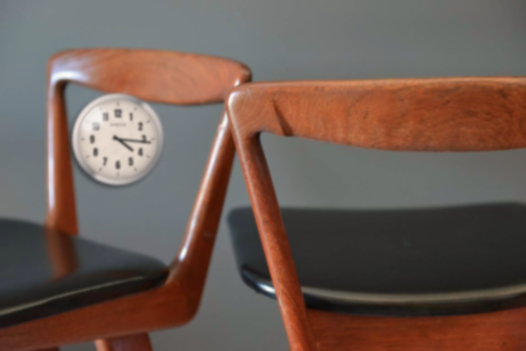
4:16
